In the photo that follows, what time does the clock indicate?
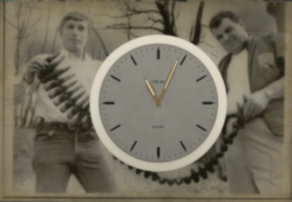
11:04
